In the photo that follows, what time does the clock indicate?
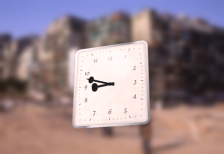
8:48
